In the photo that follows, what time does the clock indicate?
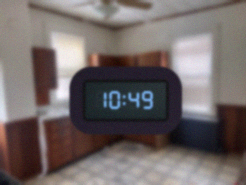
10:49
